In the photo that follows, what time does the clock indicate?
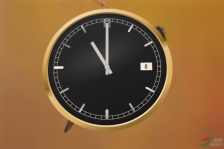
11:00
